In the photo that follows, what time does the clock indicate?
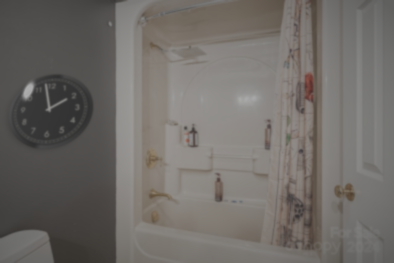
1:58
